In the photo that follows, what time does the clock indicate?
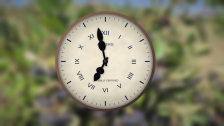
6:58
